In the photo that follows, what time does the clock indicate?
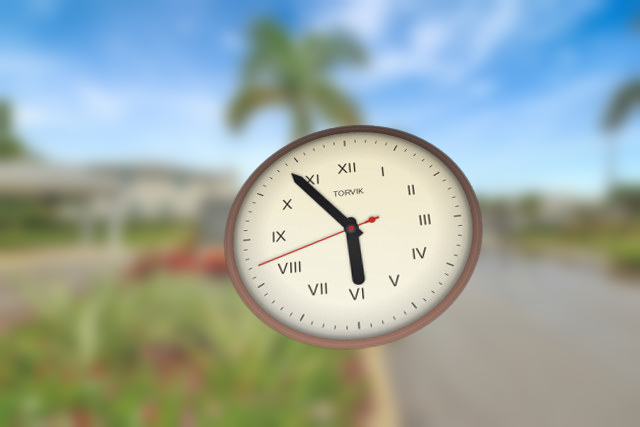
5:53:42
